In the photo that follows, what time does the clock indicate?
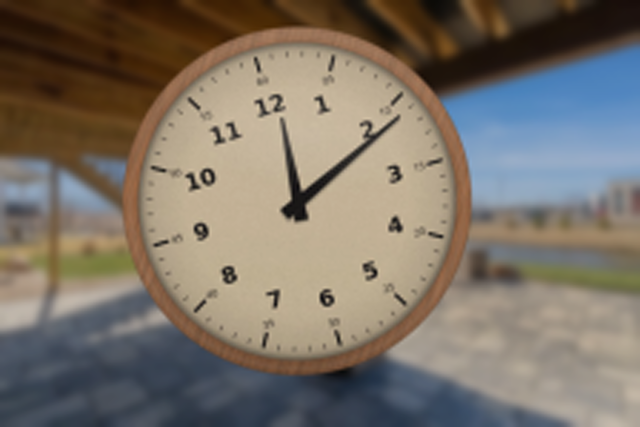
12:11
